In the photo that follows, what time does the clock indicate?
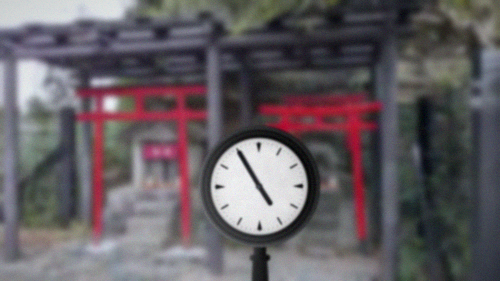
4:55
